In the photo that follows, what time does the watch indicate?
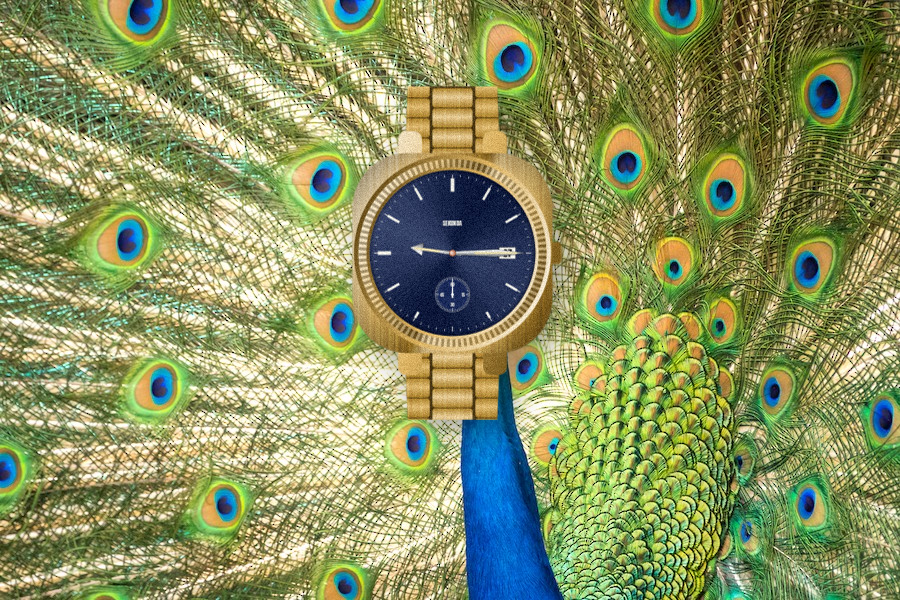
9:15
